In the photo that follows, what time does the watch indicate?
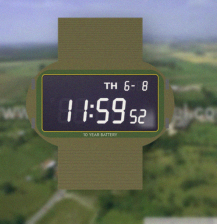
11:59:52
